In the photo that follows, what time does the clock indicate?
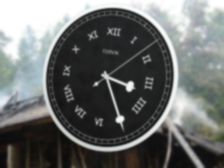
3:25:08
